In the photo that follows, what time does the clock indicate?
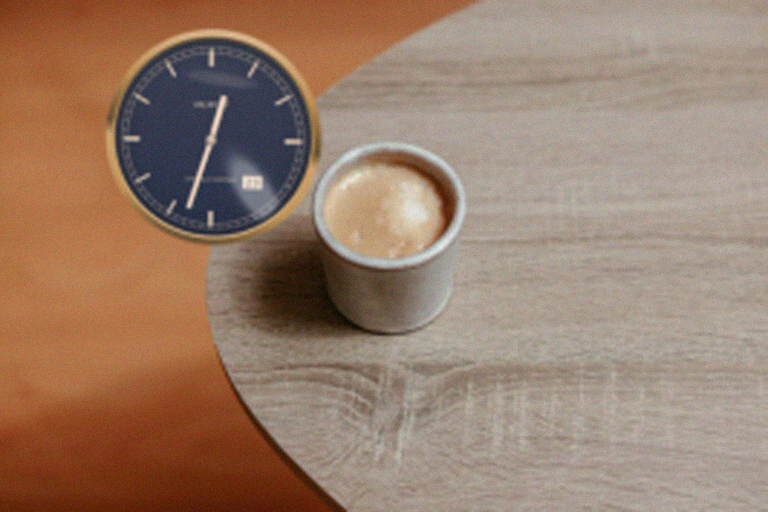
12:33
